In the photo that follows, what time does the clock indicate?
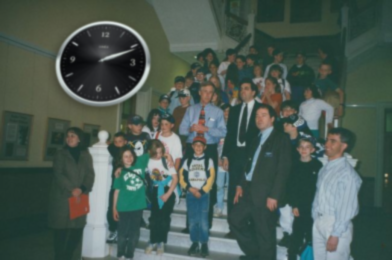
2:11
